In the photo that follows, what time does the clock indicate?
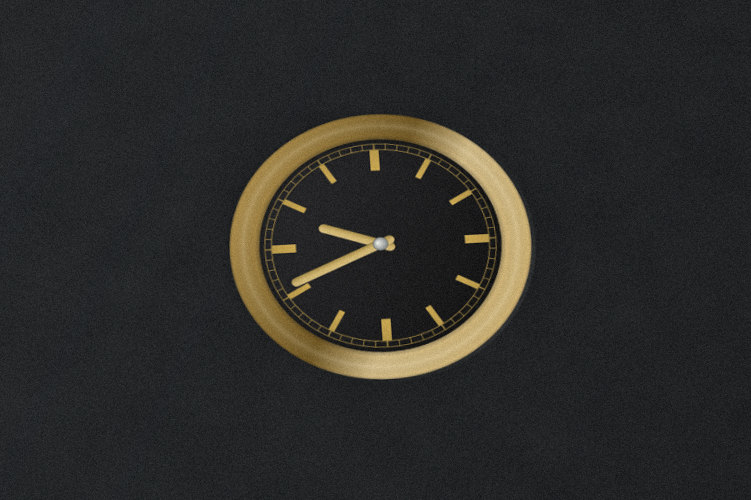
9:41
